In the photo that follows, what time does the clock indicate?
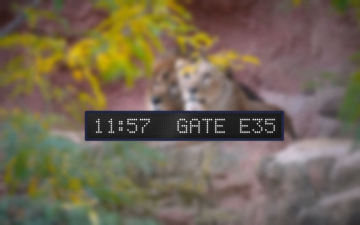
11:57
